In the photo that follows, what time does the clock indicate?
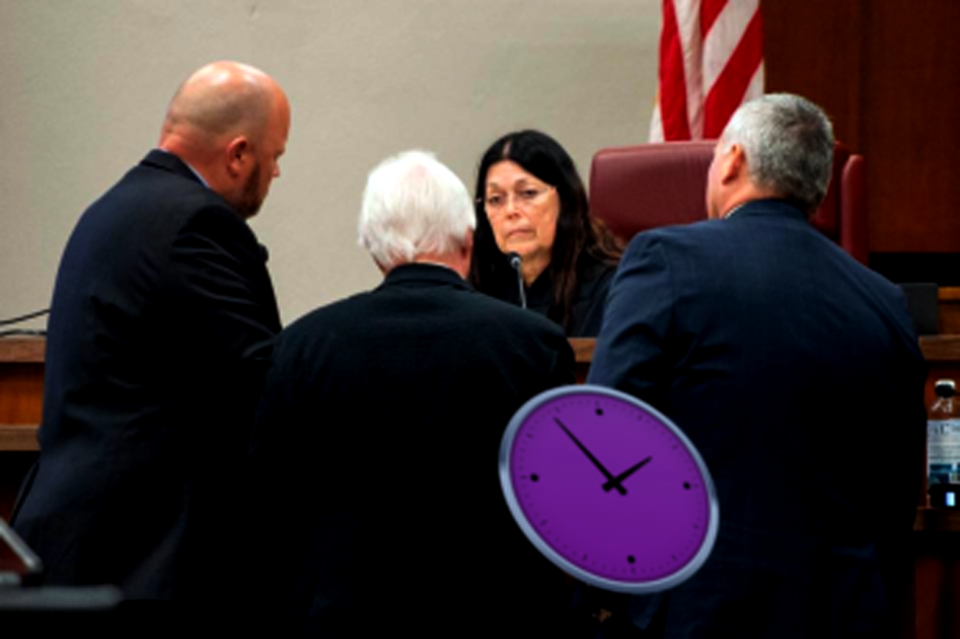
1:54
